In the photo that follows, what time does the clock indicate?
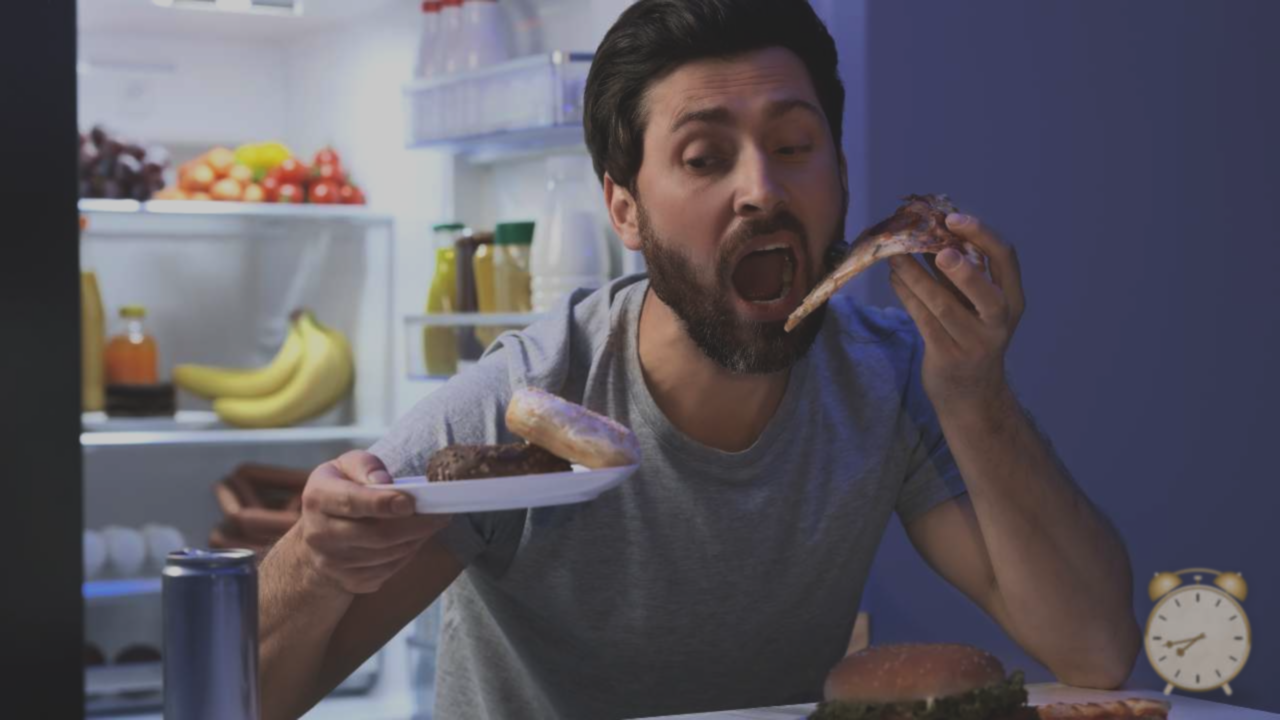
7:43
